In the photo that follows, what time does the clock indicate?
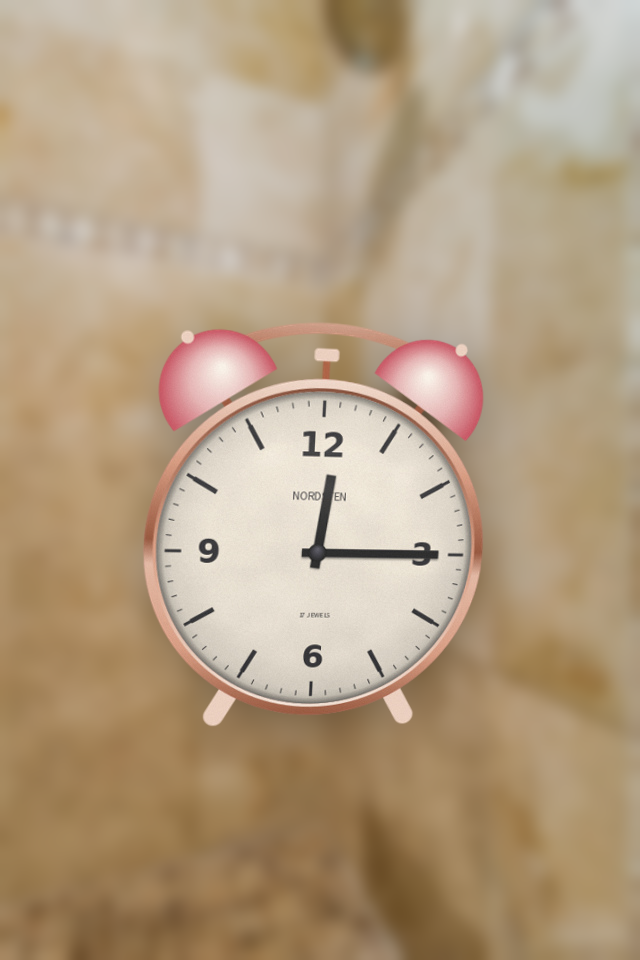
12:15
